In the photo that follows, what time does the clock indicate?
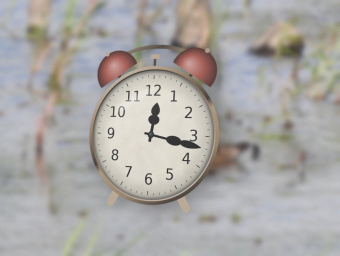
12:17
